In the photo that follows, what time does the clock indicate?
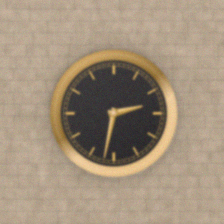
2:32
